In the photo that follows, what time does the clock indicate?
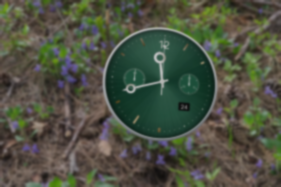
11:42
